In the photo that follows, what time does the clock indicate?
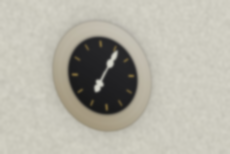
7:06
